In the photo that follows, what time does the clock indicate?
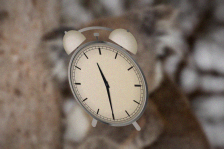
11:30
